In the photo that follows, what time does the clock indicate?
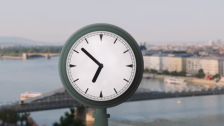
6:52
